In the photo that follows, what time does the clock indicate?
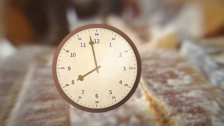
7:58
